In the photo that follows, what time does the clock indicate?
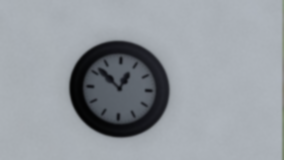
12:52
